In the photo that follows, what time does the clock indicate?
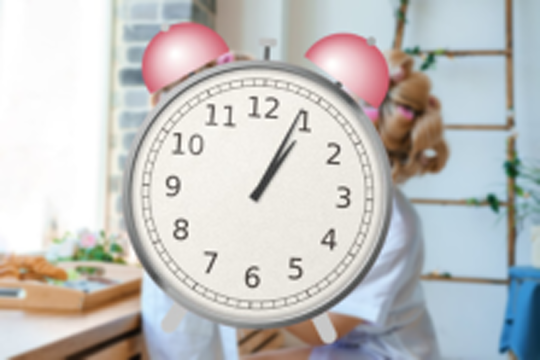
1:04
